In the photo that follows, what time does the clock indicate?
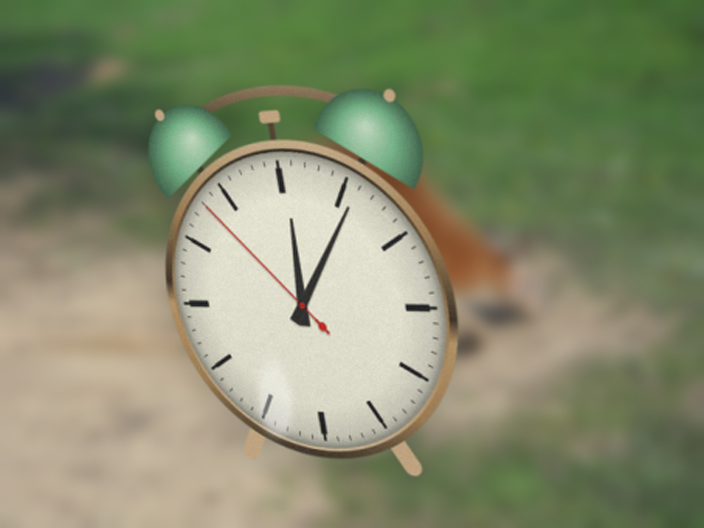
12:05:53
